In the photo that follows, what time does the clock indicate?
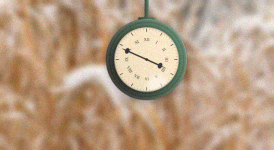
3:49
